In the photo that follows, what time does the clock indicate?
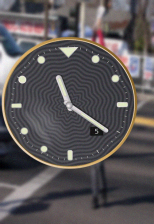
11:21
